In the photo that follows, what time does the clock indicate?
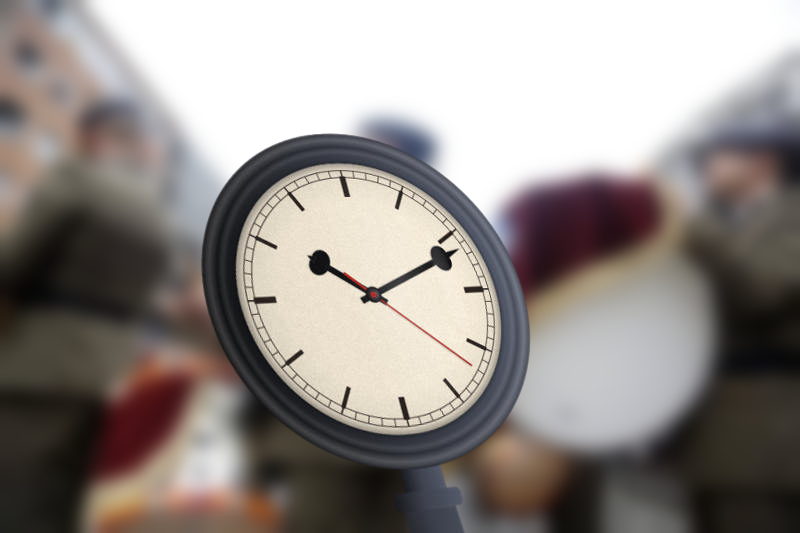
10:11:22
